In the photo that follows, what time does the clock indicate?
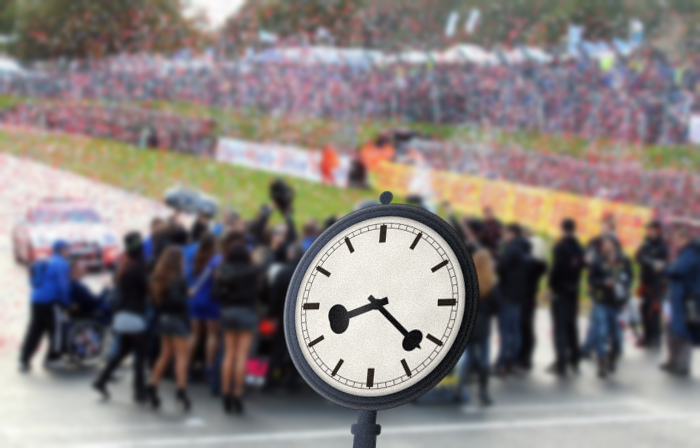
8:22
